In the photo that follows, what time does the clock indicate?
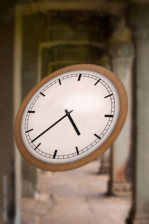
4:37
